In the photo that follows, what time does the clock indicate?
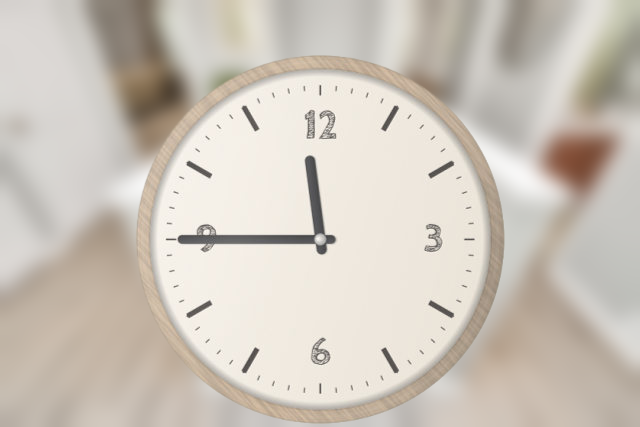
11:45
